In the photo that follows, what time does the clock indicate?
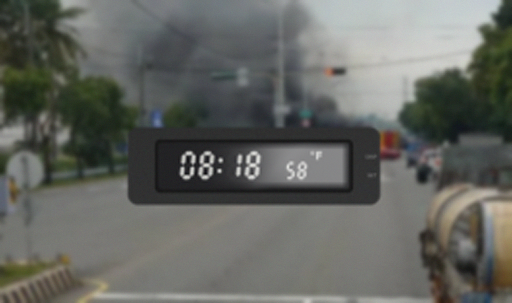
8:18
